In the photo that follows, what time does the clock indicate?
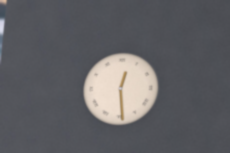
12:29
